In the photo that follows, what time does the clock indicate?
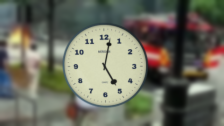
5:02
